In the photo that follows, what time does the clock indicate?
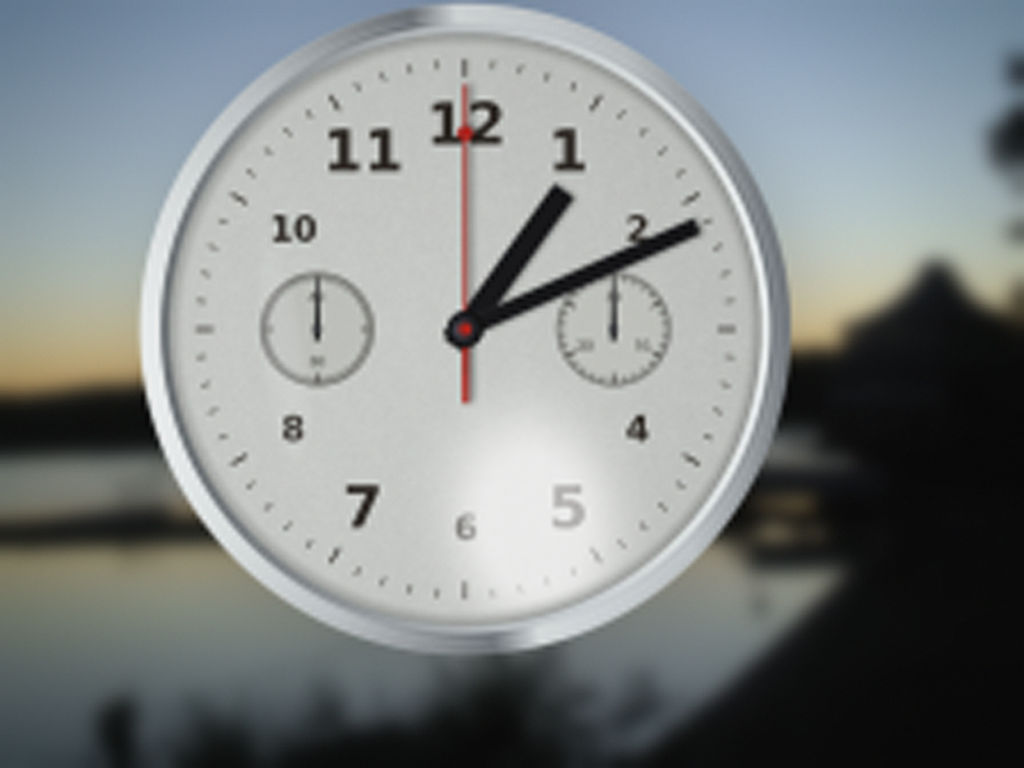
1:11
